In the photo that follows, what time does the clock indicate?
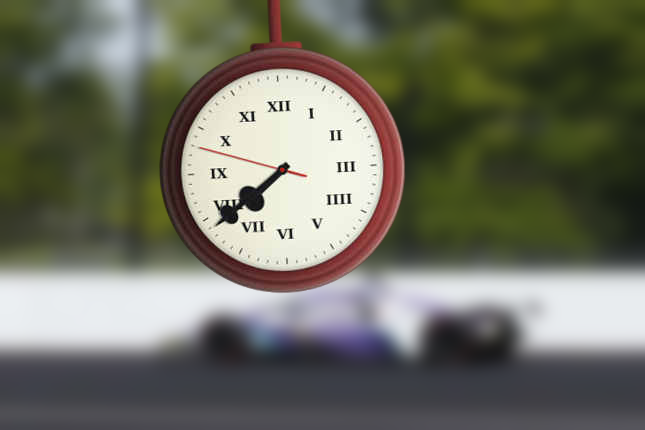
7:38:48
